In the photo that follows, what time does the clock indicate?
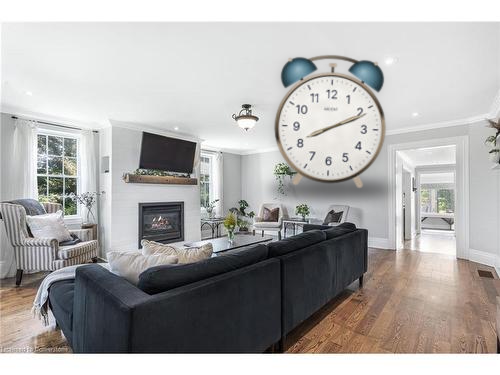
8:11
